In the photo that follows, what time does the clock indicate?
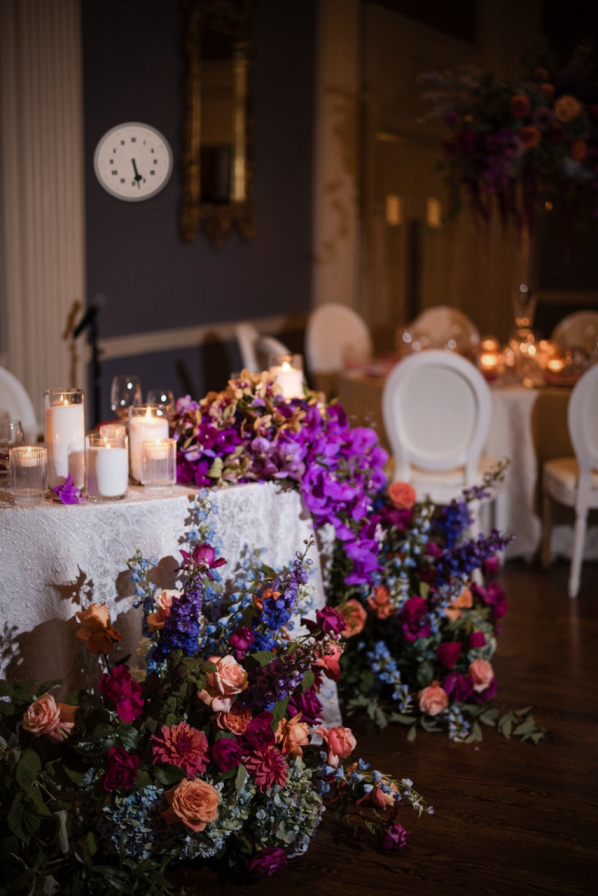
5:28
